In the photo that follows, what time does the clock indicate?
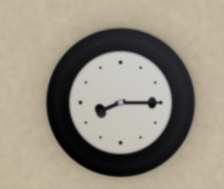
8:15
